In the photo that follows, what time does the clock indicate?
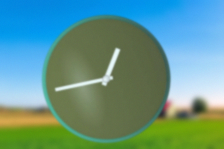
12:43
